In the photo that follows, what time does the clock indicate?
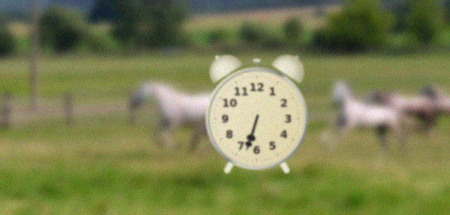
6:33
